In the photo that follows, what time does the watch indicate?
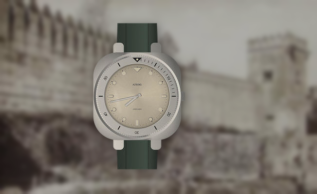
7:43
